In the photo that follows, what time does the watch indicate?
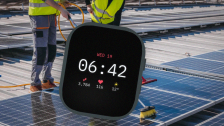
6:42
